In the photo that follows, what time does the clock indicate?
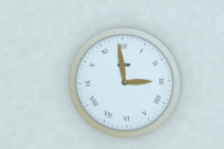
2:59
